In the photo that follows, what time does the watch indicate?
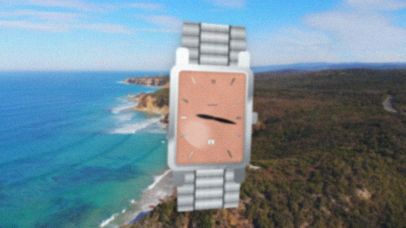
9:17
